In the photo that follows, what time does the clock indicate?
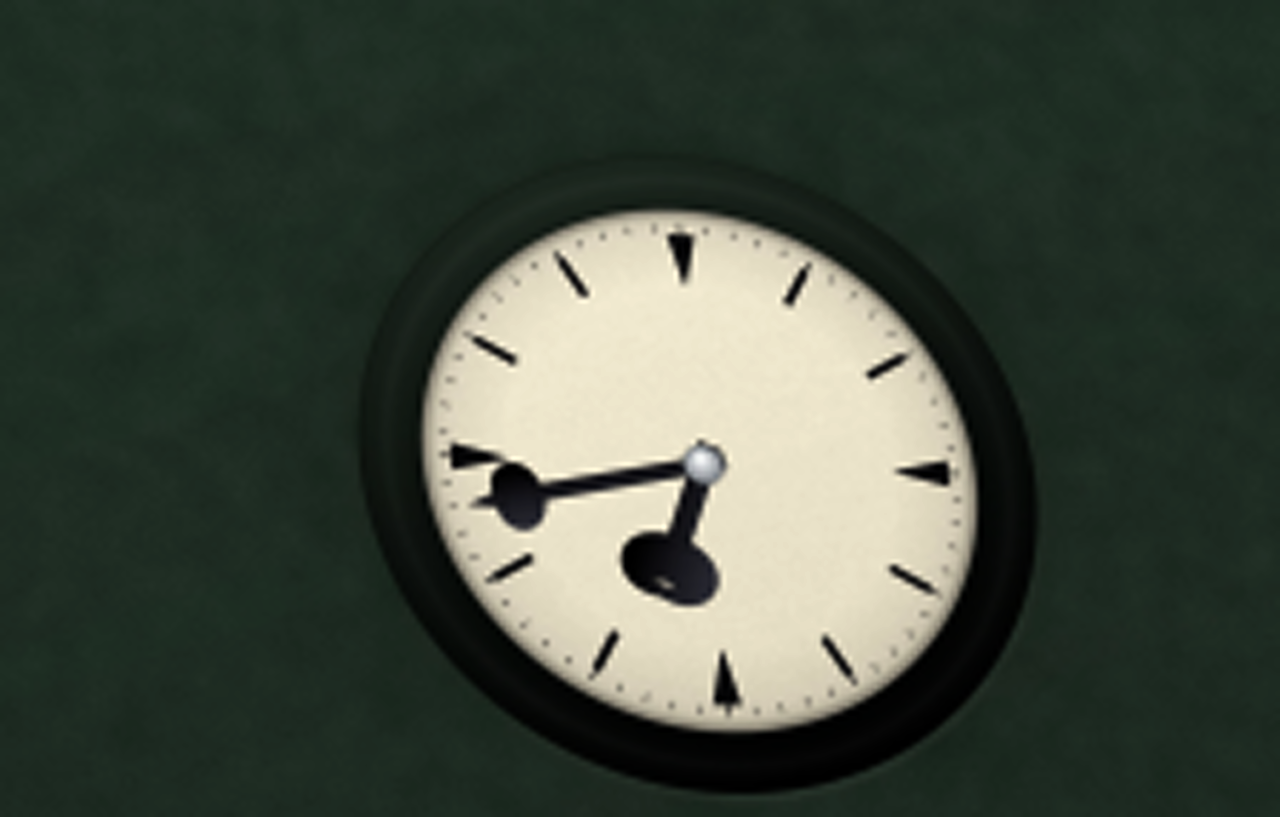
6:43
